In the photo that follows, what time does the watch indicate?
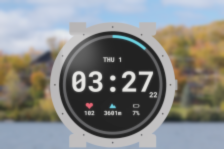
3:27
